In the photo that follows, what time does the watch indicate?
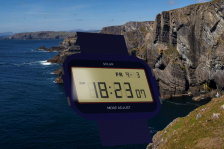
18:23:07
